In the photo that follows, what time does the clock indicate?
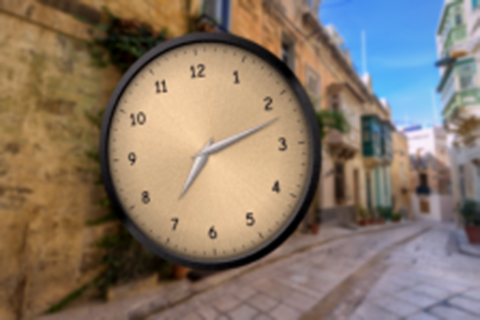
7:12
